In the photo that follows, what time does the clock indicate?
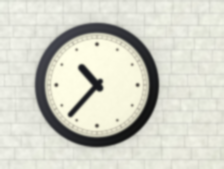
10:37
